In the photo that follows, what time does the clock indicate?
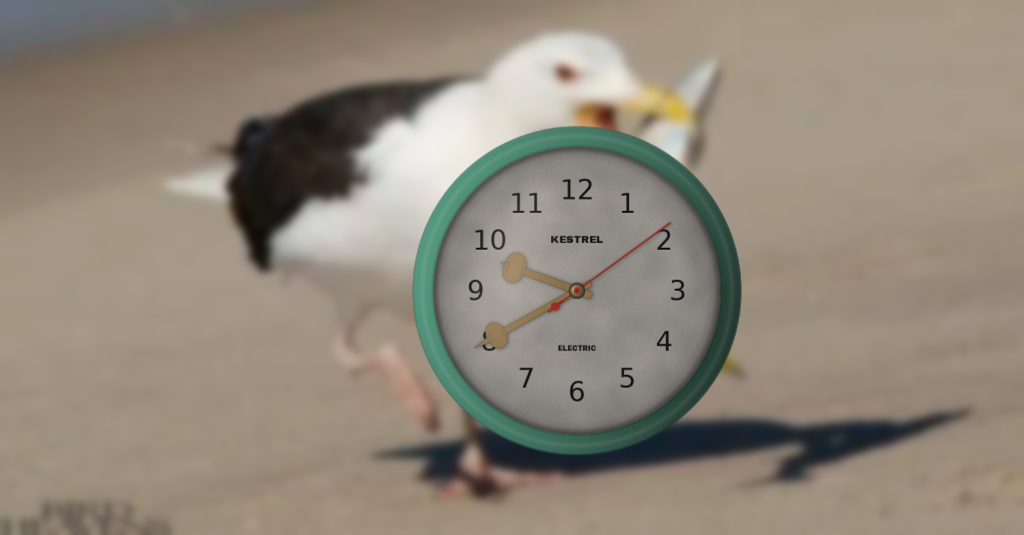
9:40:09
